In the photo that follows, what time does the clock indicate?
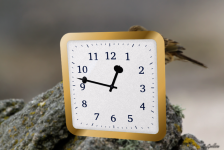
12:47
